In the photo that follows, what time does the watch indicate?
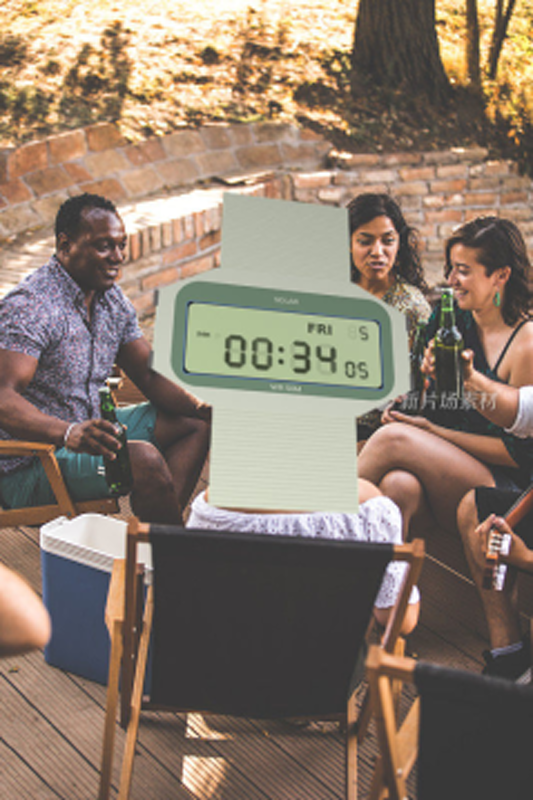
0:34:05
